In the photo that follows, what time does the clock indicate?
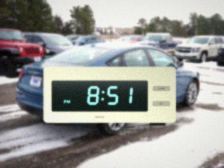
8:51
